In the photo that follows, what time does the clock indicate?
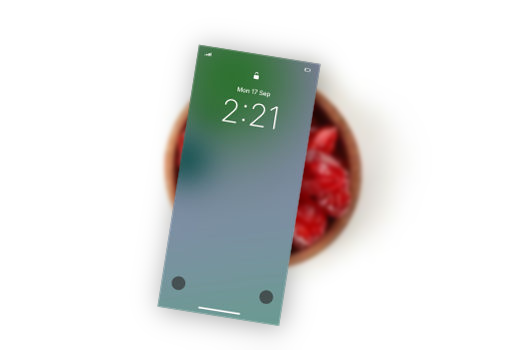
2:21
